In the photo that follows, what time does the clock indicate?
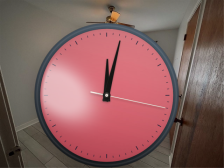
12:02:17
